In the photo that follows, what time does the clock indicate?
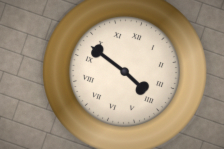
3:48
